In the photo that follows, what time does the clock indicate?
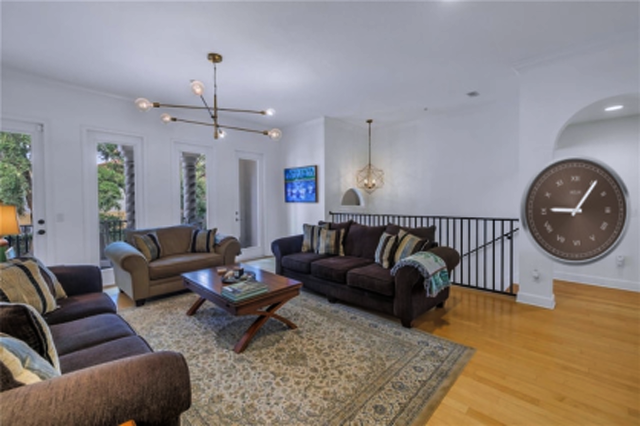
9:06
